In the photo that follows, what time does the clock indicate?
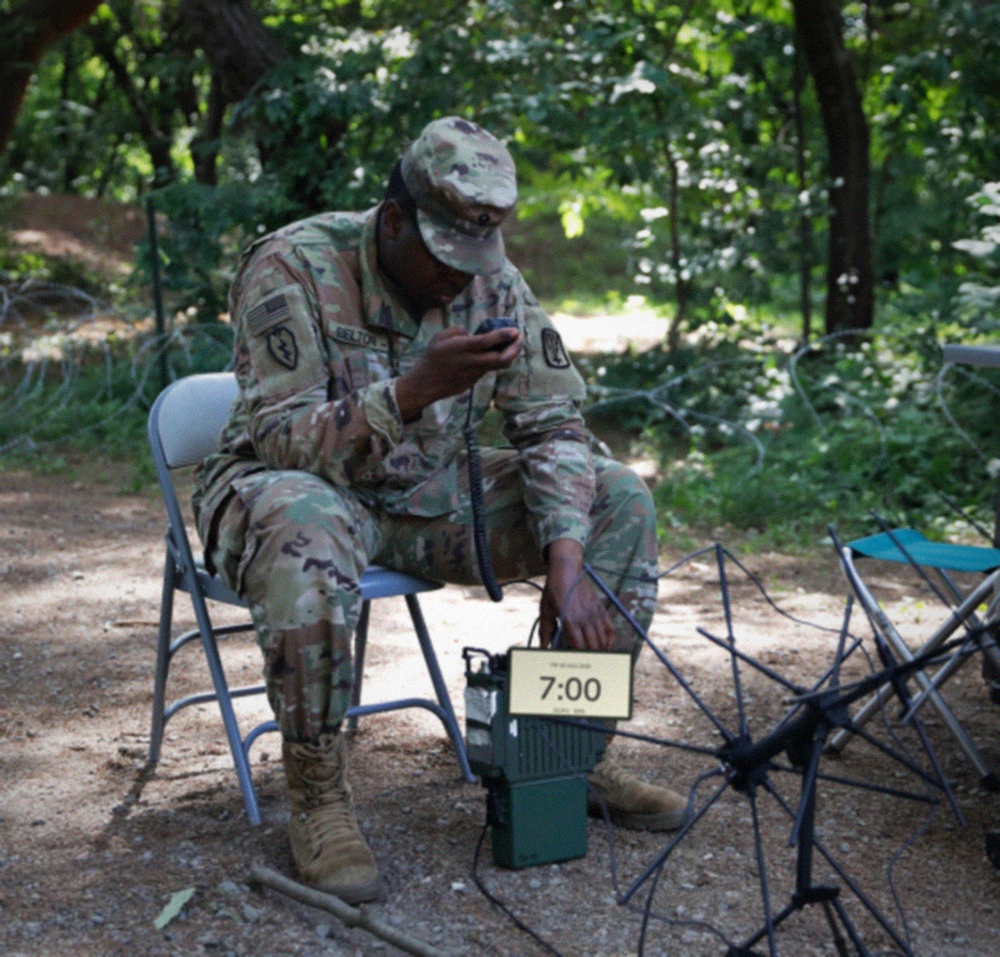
7:00
